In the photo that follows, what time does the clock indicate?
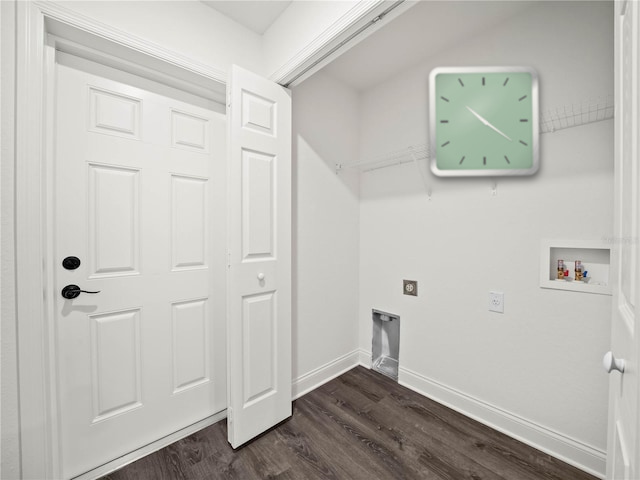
10:21
